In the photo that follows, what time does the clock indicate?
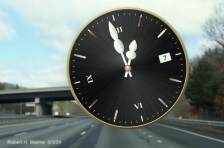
12:59
